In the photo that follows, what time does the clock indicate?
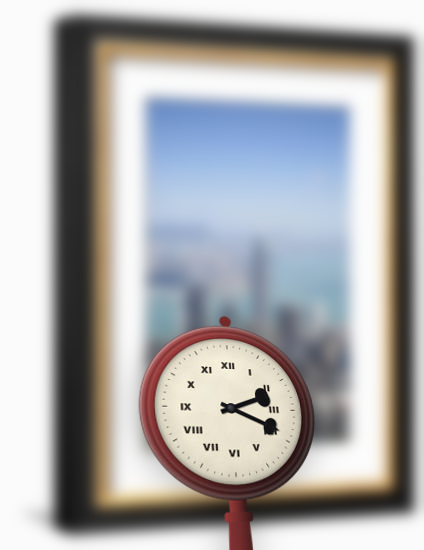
2:19
